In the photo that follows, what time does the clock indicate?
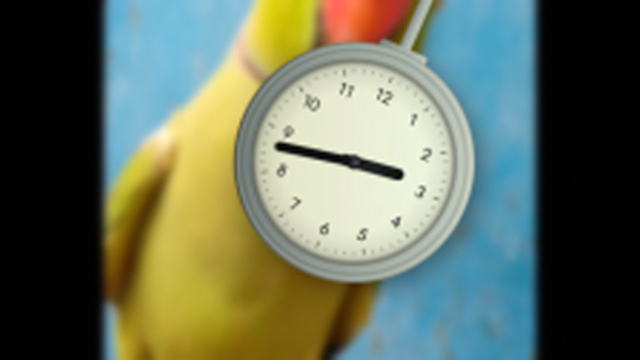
2:43
